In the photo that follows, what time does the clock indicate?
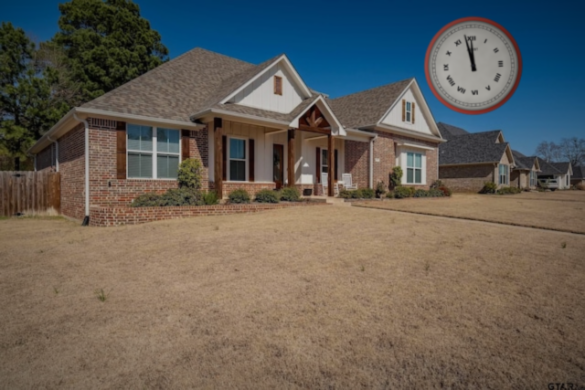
11:58
